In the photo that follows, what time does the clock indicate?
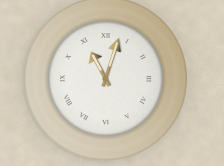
11:03
